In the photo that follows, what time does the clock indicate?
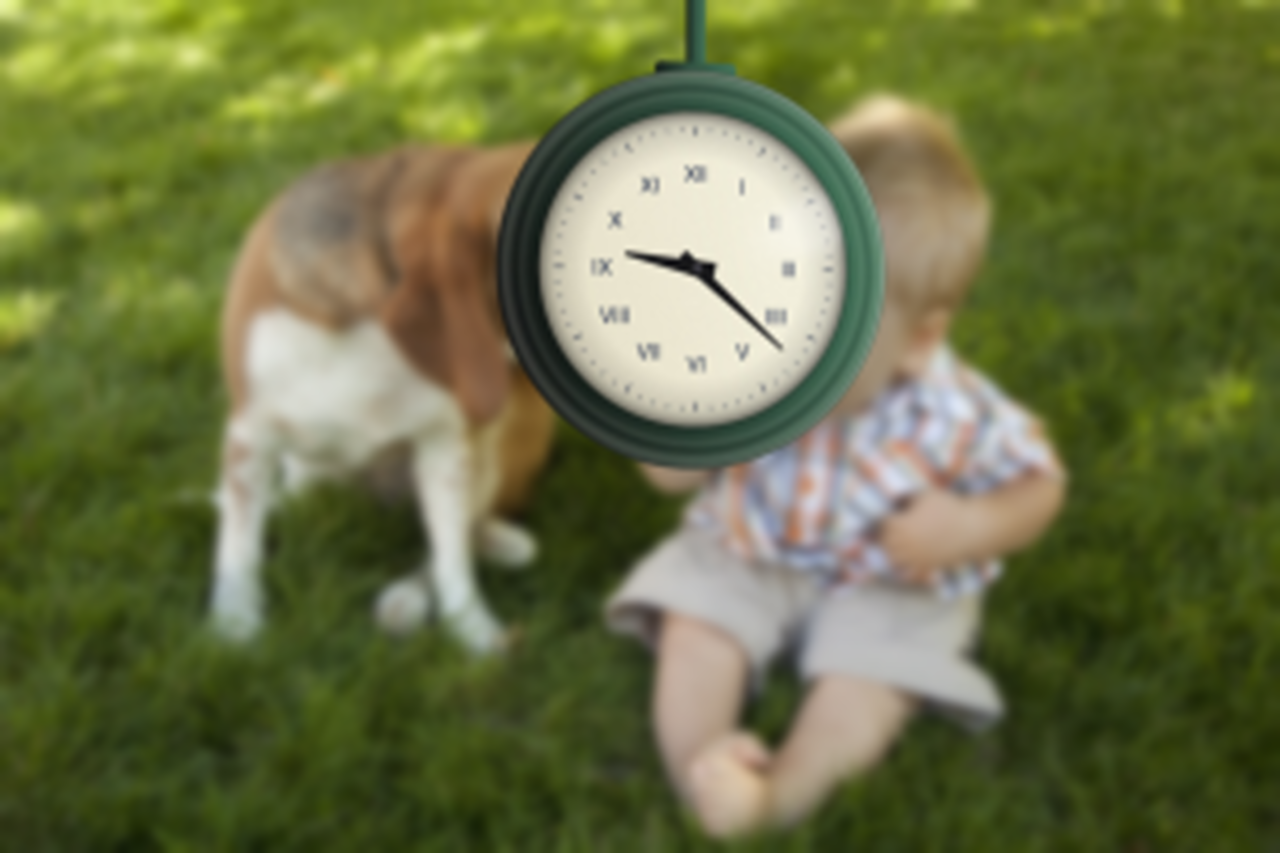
9:22
